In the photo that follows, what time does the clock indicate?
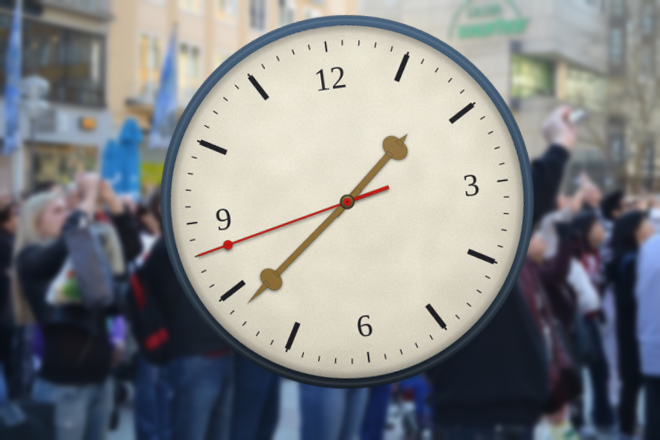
1:38:43
